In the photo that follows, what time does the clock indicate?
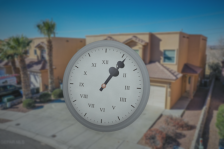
1:06
